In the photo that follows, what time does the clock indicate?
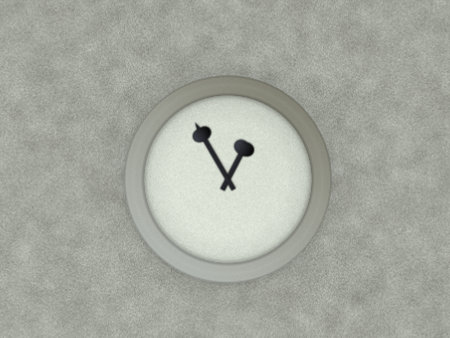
12:55
